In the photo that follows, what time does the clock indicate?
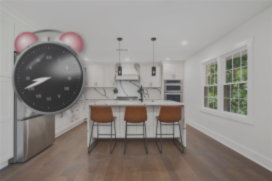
8:41
